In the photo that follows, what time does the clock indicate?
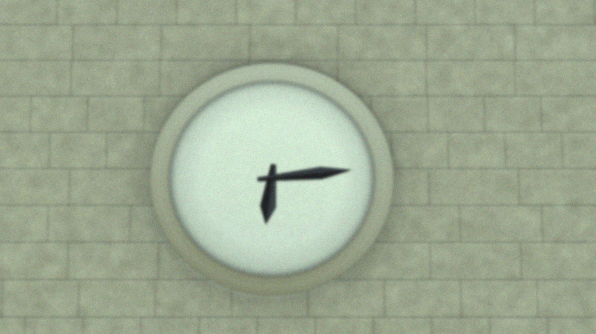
6:14
